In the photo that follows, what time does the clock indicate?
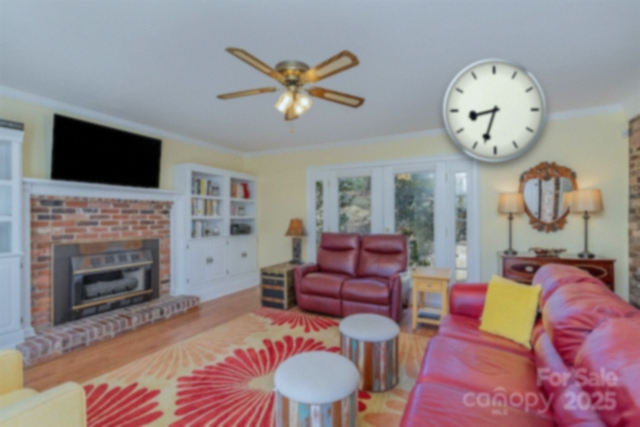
8:33
